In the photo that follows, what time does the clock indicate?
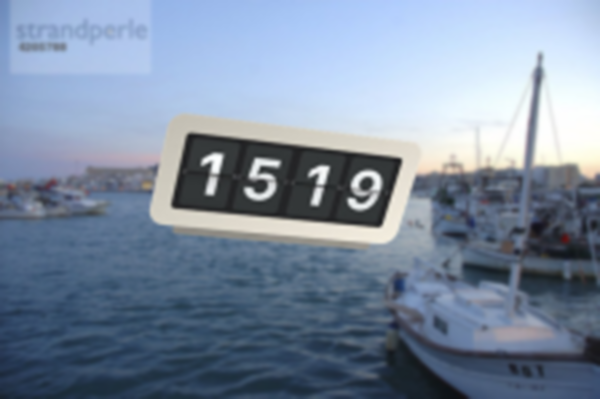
15:19
